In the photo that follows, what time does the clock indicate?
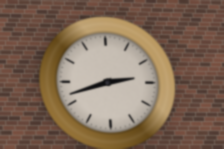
2:42
